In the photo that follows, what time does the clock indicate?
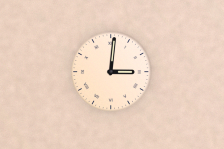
3:01
